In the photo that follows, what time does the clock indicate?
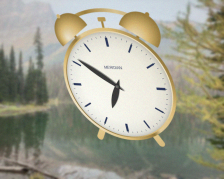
6:51
